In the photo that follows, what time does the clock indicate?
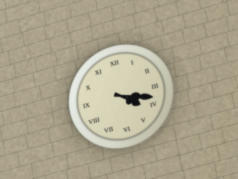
4:18
